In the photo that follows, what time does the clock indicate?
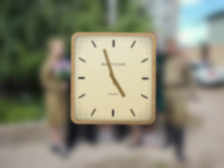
4:57
